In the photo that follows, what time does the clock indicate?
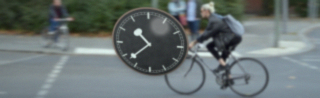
10:38
